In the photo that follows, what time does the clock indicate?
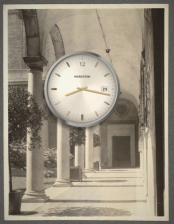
8:17
